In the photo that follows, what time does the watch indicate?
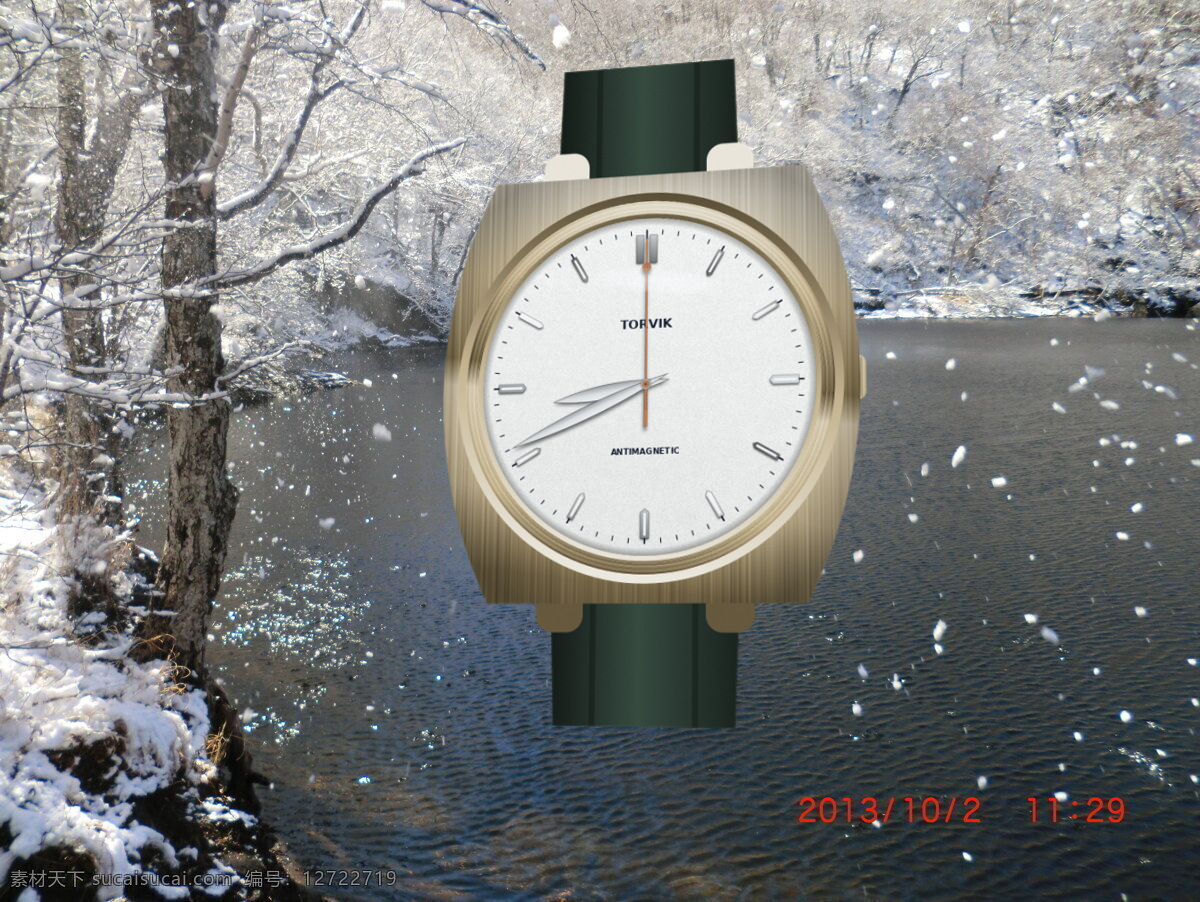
8:41:00
